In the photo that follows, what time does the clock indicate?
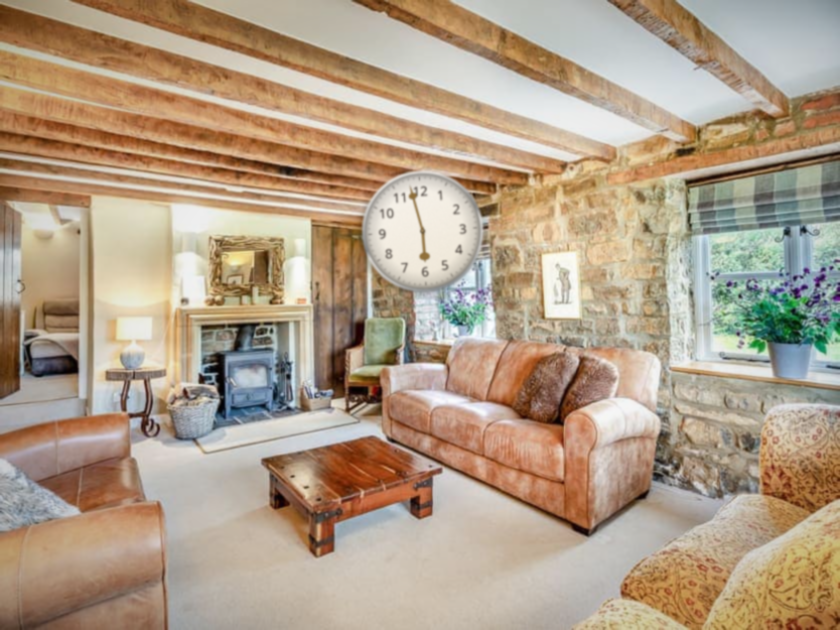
5:58
